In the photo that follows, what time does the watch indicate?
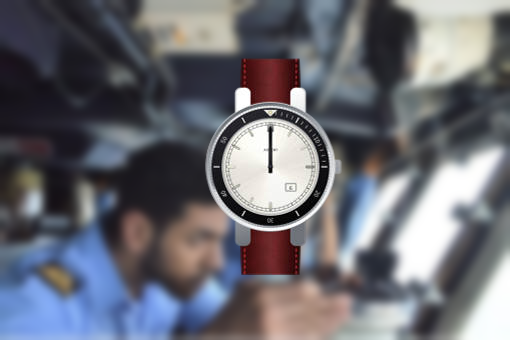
12:00
